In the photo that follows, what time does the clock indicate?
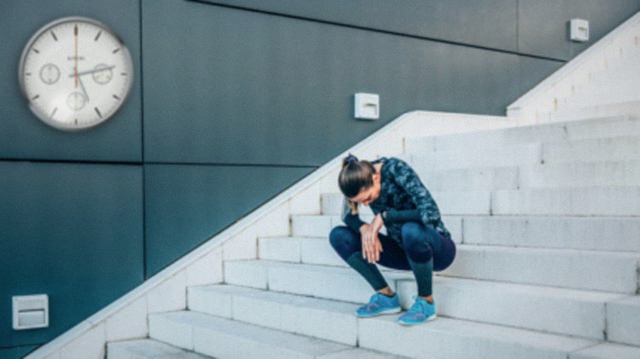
5:13
